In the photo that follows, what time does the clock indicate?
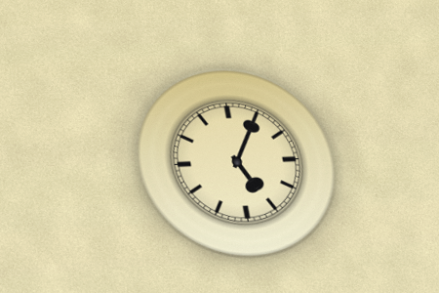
5:05
